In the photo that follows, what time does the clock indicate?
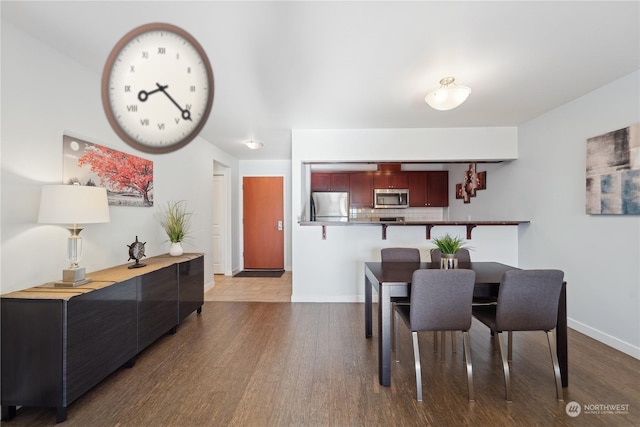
8:22
